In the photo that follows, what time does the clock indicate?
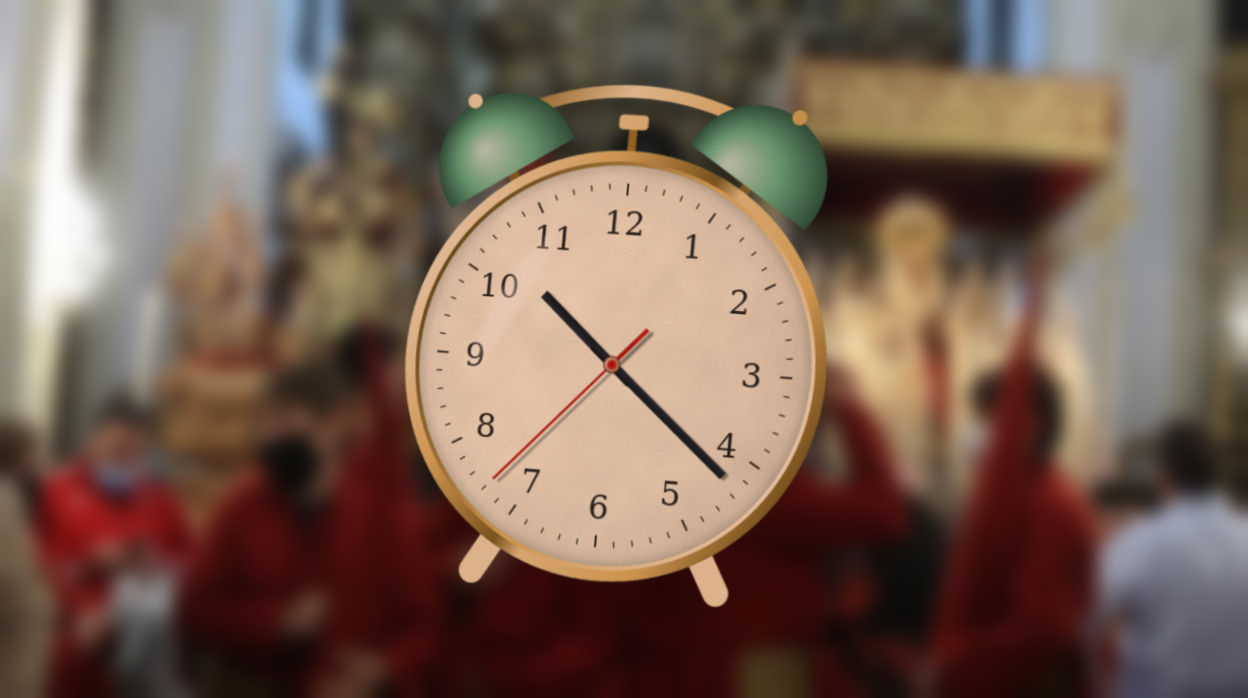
10:21:37
